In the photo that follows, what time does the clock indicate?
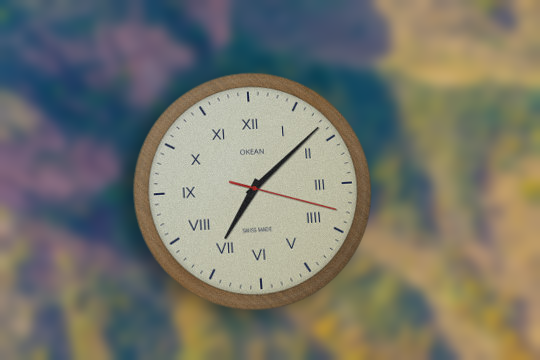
7:08:18
